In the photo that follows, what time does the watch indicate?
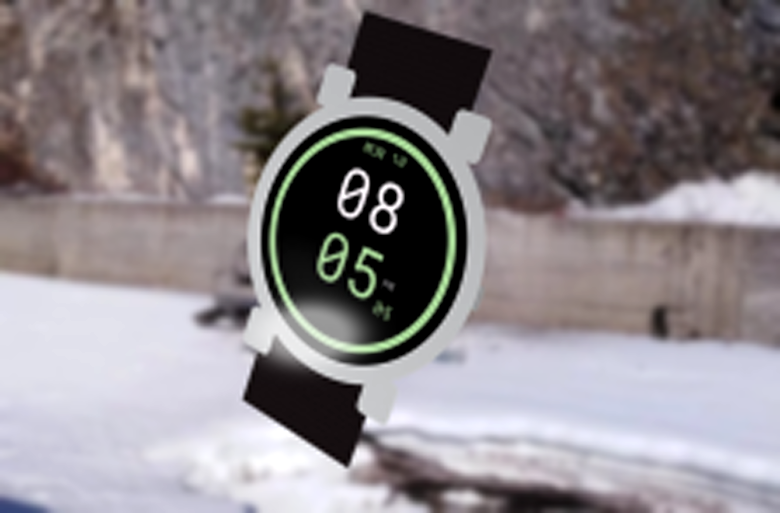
8:05
